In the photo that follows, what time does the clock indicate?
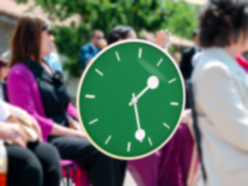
1:27
